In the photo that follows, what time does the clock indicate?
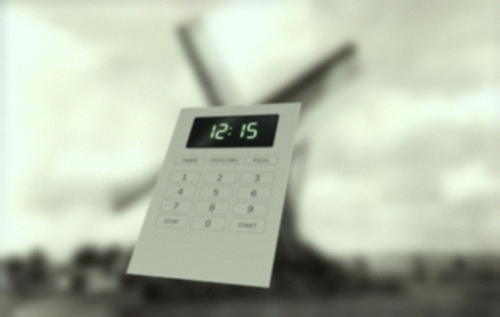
12:15
